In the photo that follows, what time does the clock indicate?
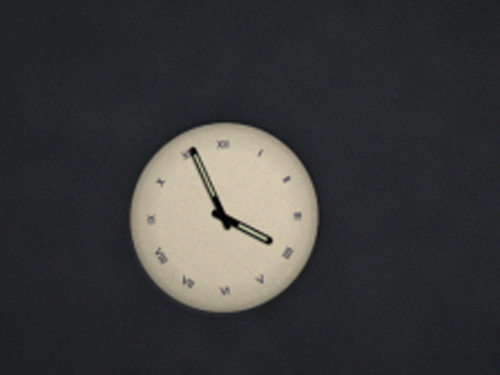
3:56
